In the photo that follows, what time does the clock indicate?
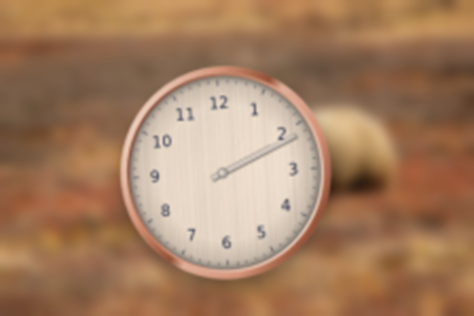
2:11
